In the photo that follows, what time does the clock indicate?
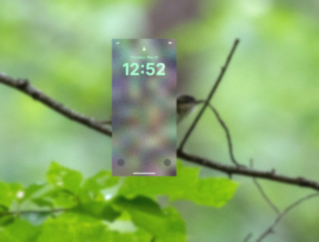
12:52
